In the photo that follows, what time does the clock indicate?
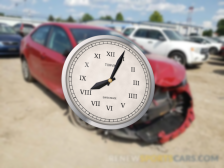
8:04
